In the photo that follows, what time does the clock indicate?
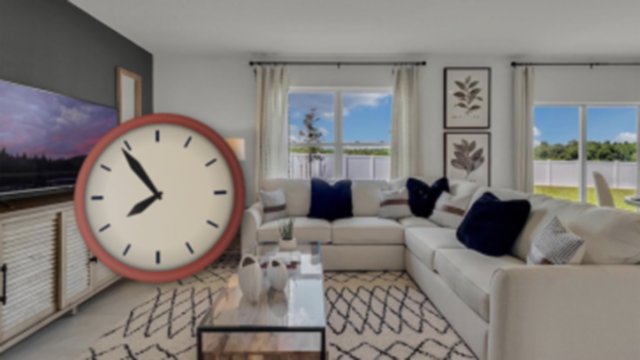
7:54
